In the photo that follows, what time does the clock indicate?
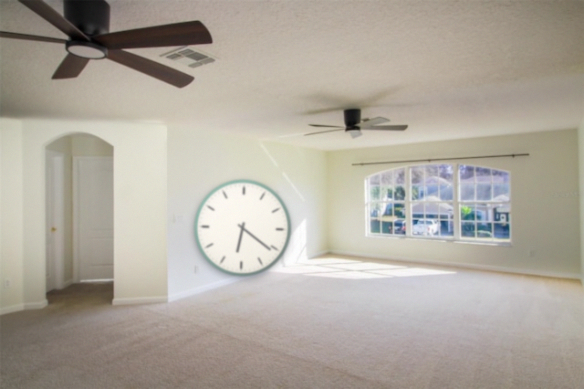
6:21
